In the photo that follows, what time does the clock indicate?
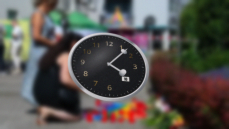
4:07
